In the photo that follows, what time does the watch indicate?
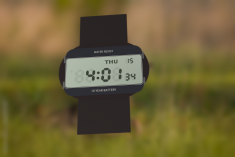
4:01:34
